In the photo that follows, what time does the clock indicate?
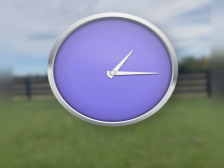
1:15
